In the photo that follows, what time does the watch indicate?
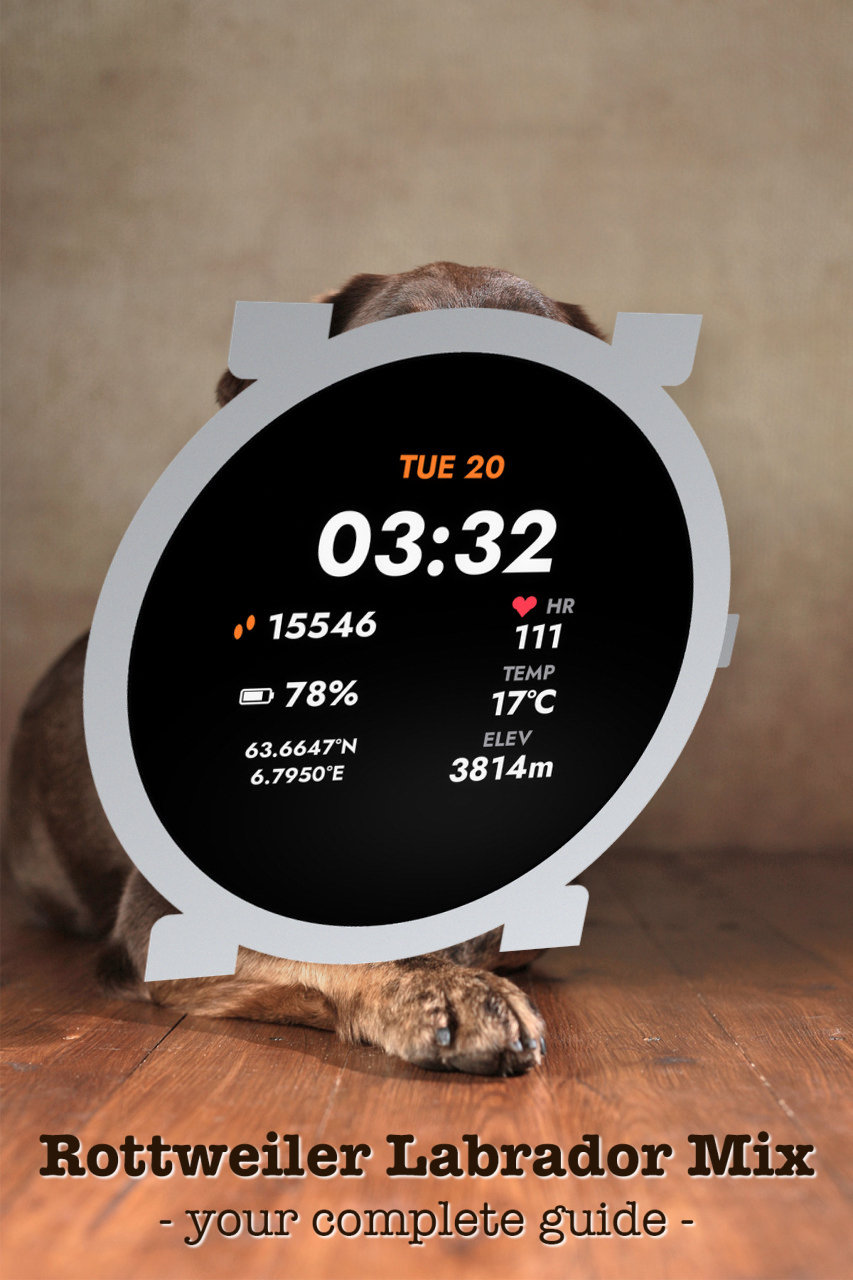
3:32
